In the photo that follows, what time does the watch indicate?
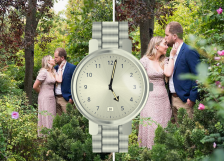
5:02
